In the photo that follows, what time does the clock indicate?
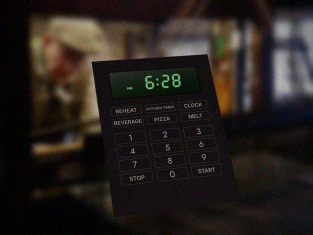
6:28
